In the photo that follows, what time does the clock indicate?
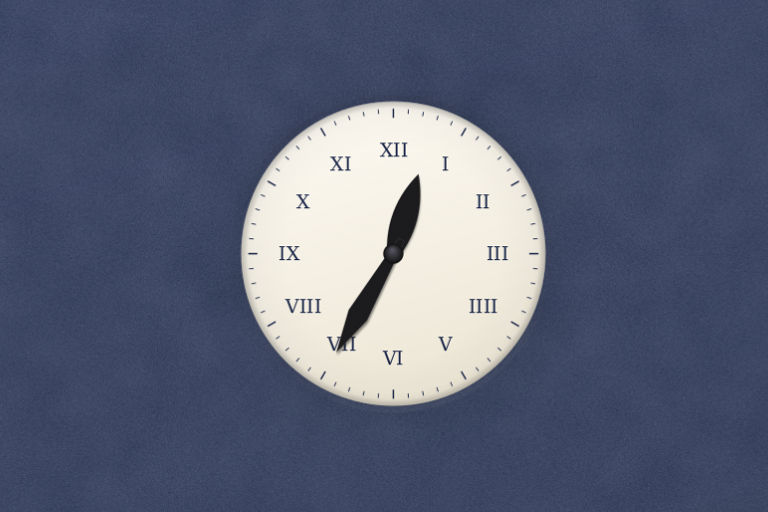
12:35
